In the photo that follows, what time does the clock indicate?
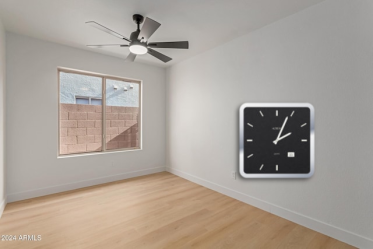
2:04
